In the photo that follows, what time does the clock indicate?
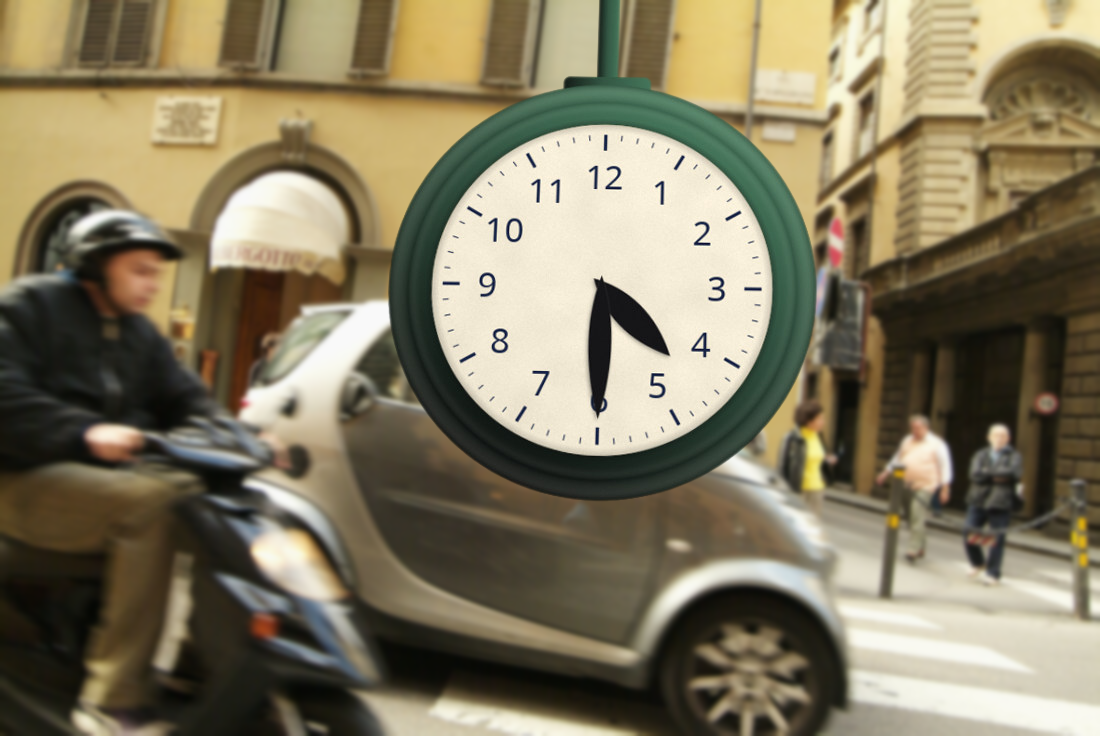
4:30
